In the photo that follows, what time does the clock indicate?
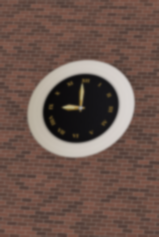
8:59
